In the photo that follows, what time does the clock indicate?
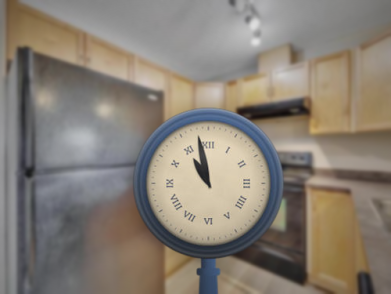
10:58
